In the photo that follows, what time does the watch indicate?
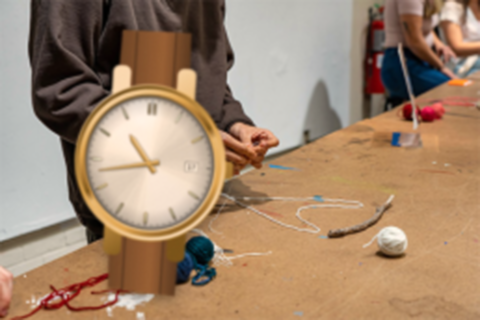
10:43
